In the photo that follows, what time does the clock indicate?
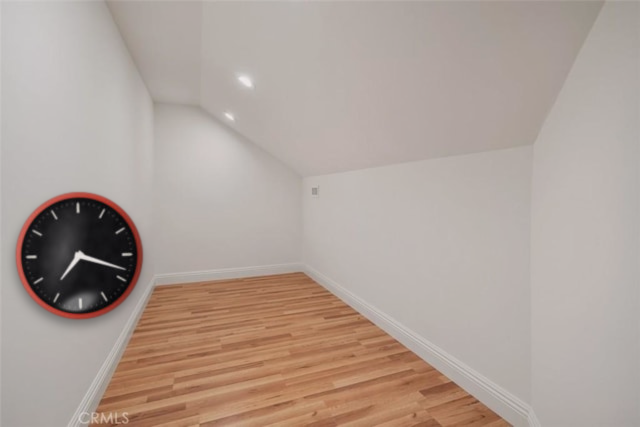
7:18
